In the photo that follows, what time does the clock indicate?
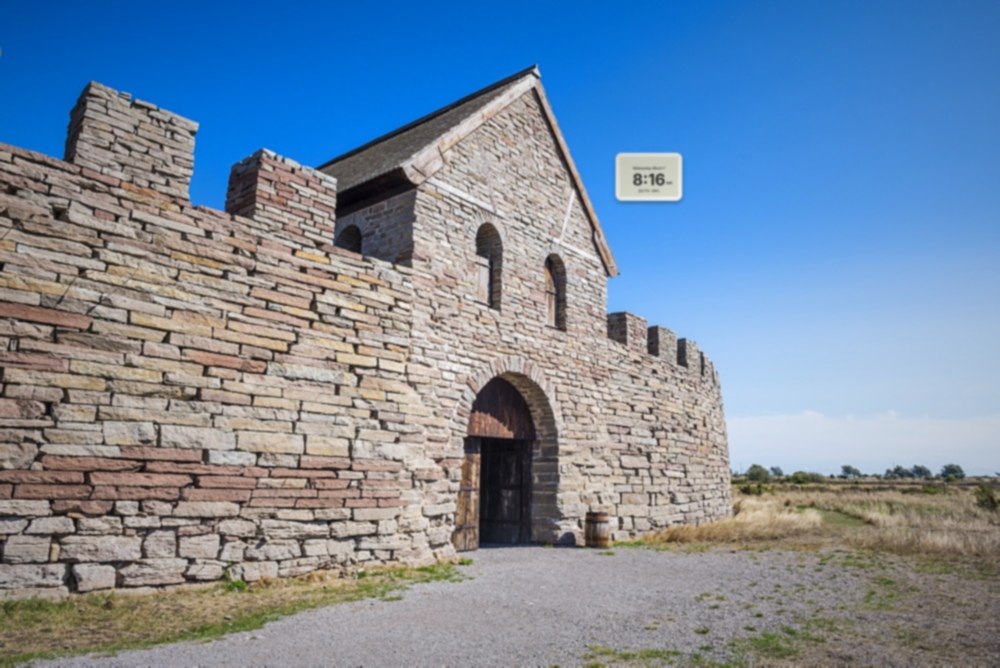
8:16
